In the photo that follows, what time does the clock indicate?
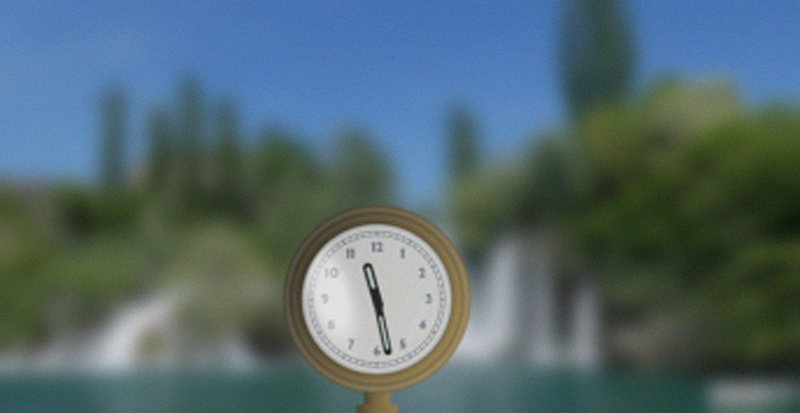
11:28
